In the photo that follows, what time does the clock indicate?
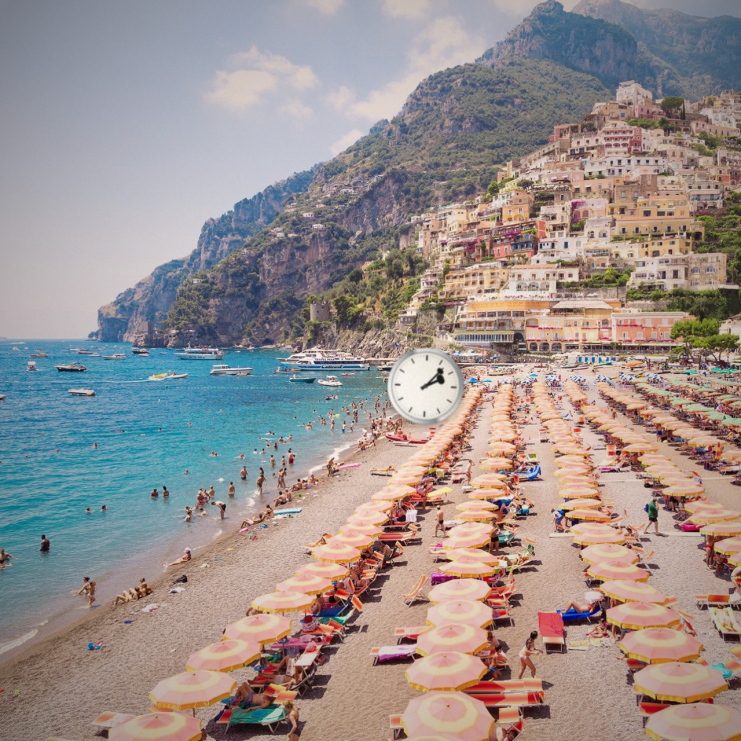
2:07
